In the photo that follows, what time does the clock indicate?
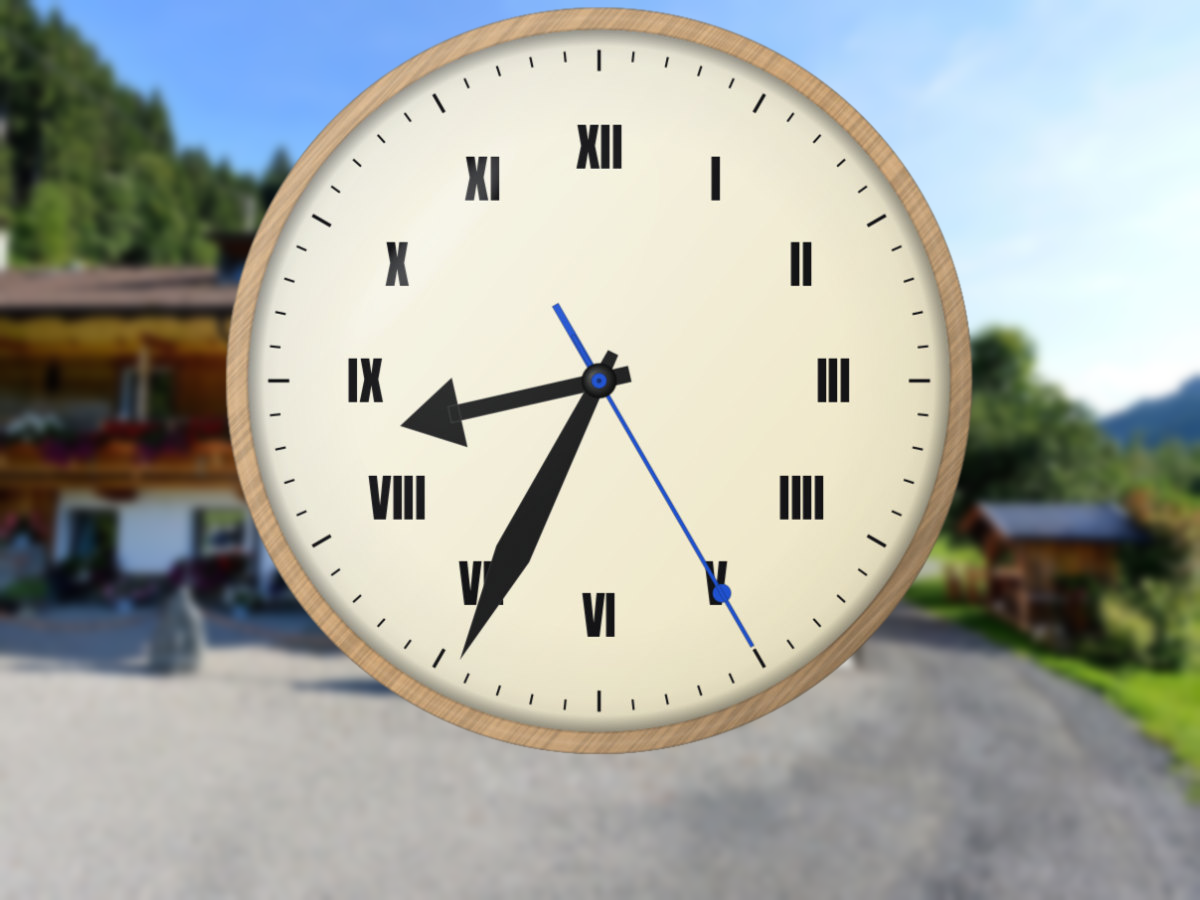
8:34:25
